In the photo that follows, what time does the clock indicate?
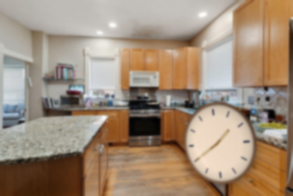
1:40
